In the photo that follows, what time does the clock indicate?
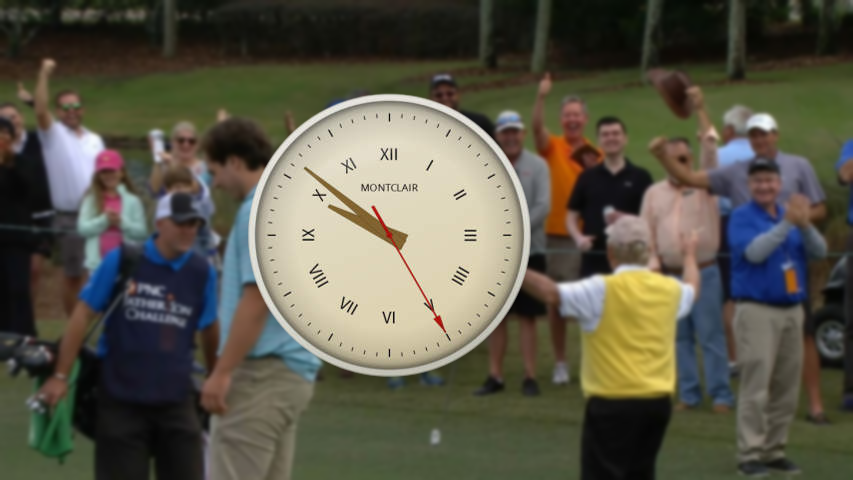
9:51:25
